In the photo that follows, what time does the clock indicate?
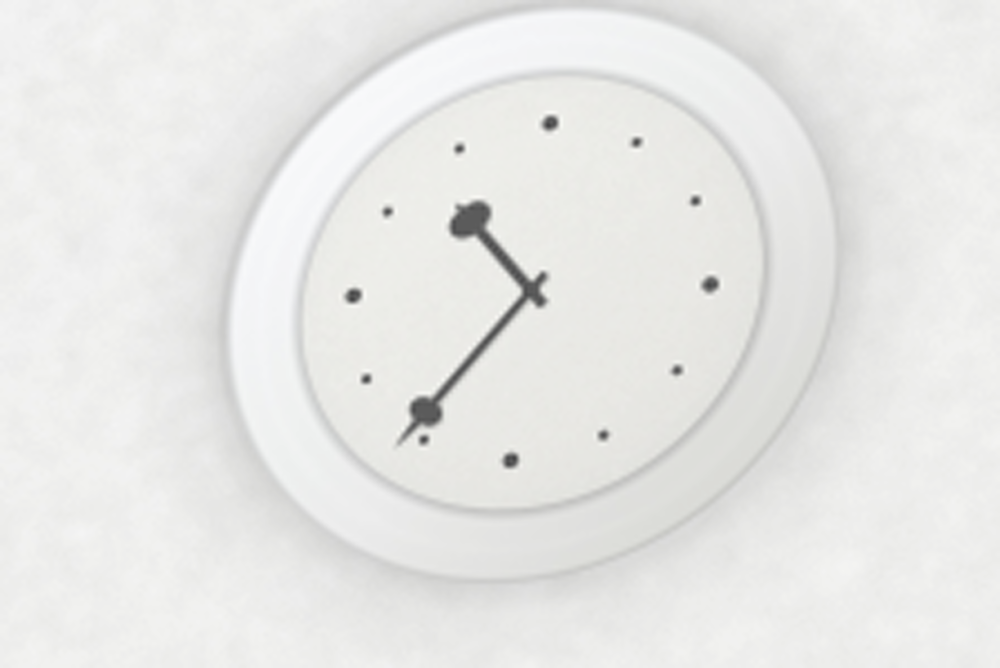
10:36
